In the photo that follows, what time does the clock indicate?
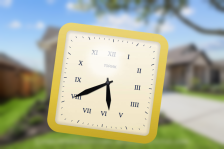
5:40
